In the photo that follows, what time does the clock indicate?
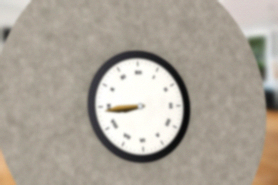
8:44
